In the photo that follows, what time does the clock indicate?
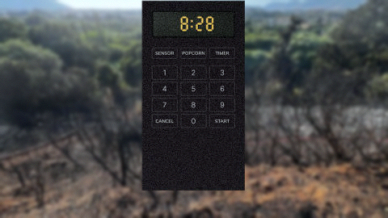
8:28
